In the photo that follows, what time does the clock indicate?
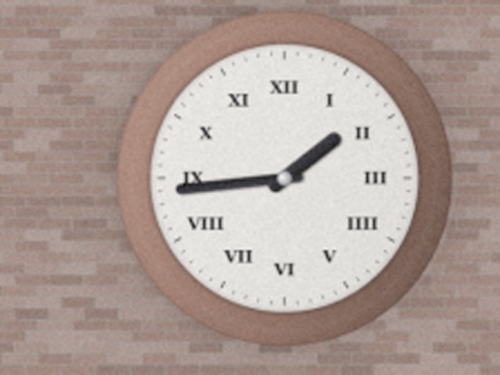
1:44
